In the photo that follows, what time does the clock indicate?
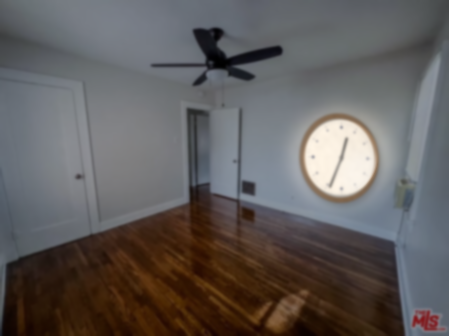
12:34
